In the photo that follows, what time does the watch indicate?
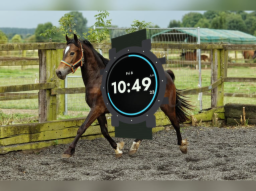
10:49
